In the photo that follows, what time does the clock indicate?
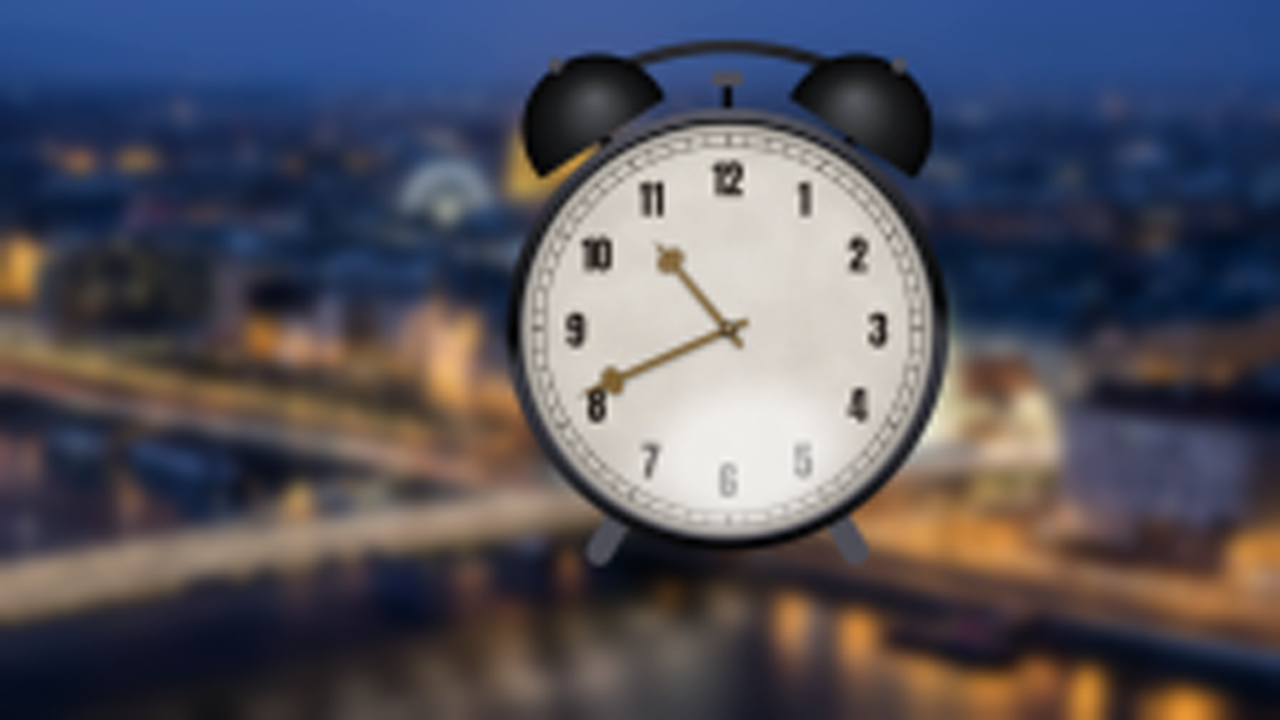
10:41
